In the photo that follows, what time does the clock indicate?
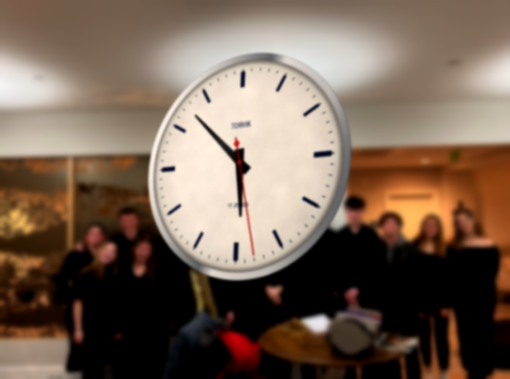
5:52:28
